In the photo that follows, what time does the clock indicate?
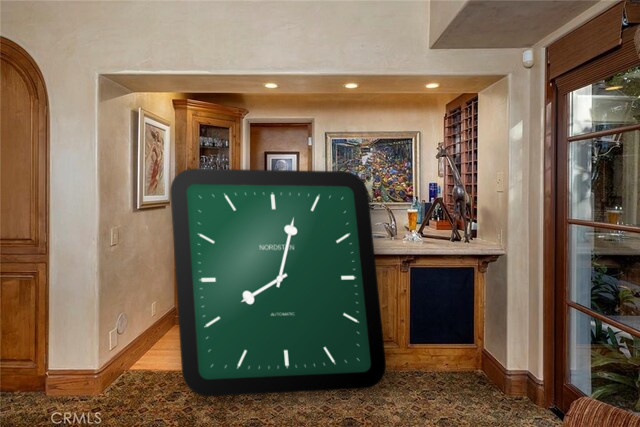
8:03
